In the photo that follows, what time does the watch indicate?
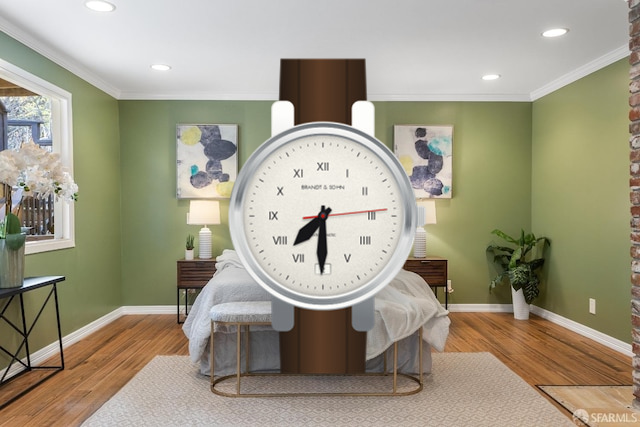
7:30:14
